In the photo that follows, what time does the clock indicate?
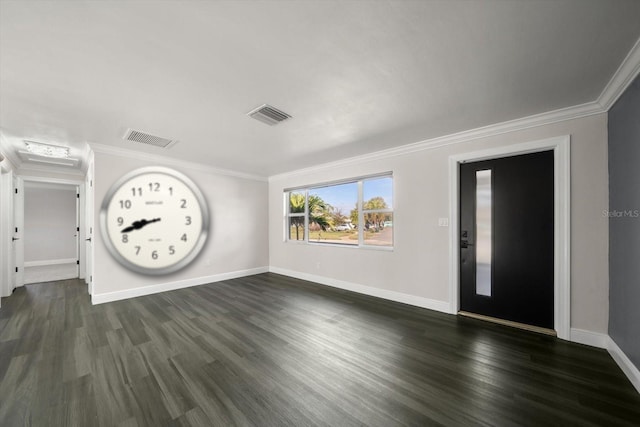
8:42
